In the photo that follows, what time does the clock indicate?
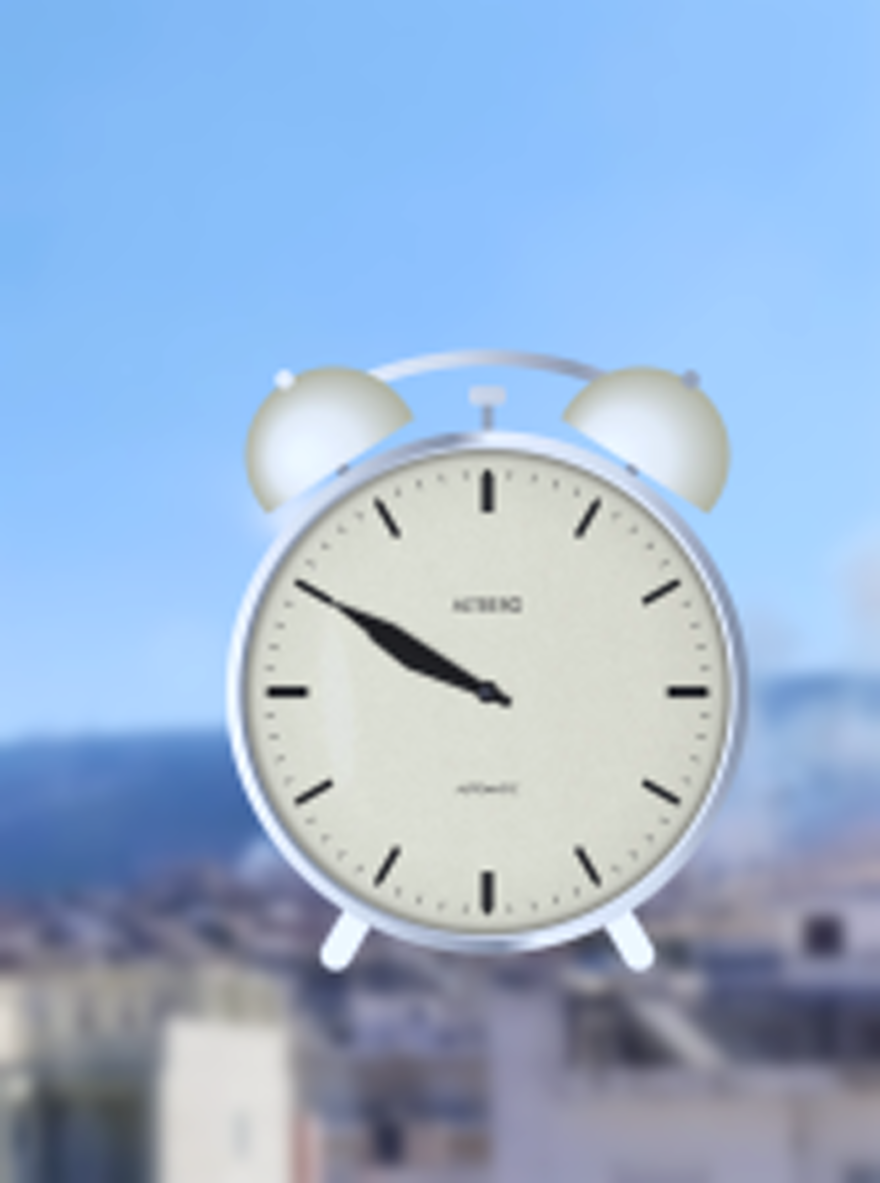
9:50
